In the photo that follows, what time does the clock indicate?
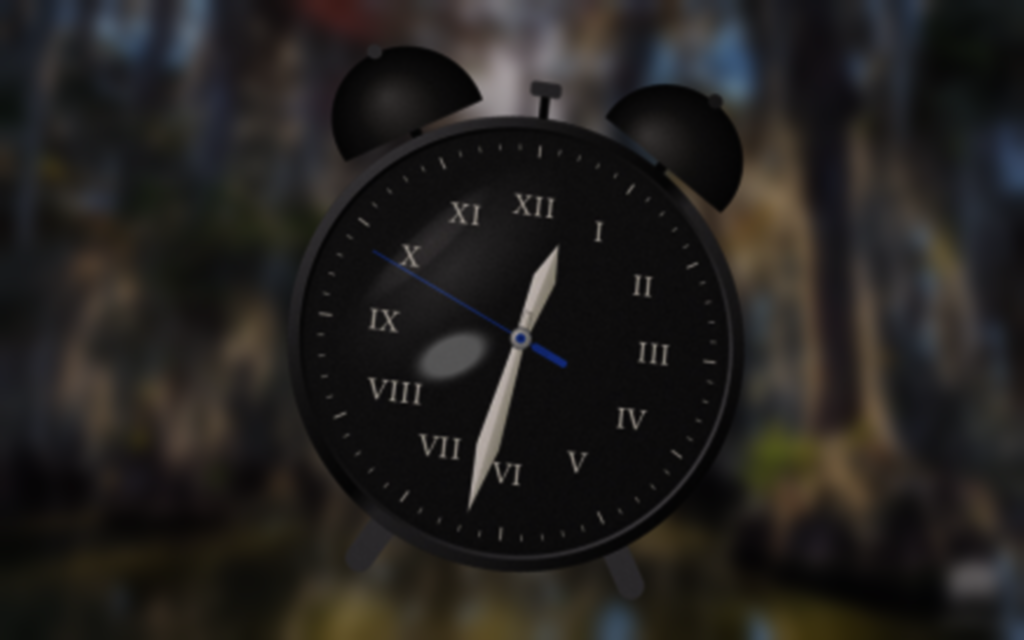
12:31:49
